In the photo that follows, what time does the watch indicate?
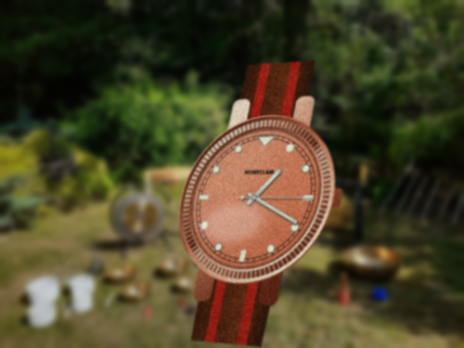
1:19:15
